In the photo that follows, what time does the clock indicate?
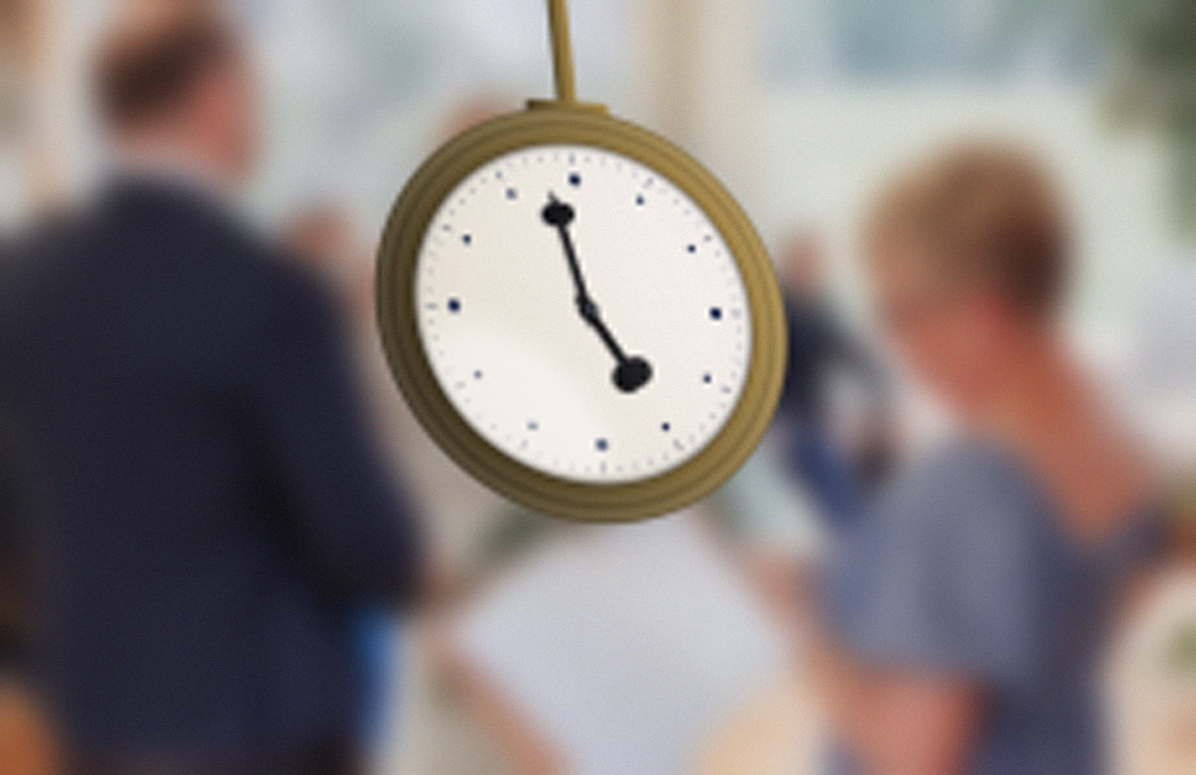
4:58
